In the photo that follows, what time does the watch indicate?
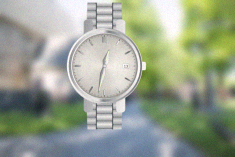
12:32
